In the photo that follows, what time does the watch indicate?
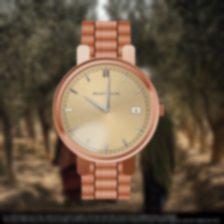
10:01
